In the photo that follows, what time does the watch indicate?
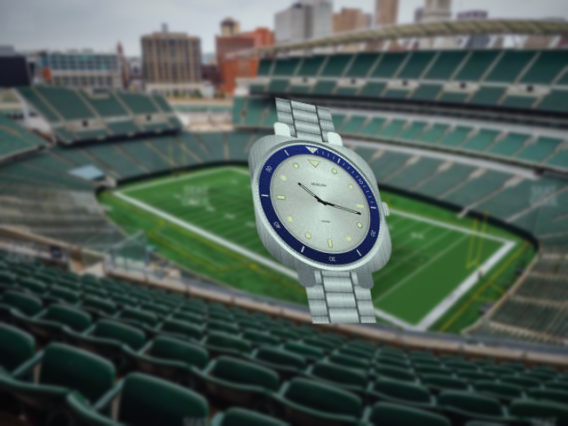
10:17
